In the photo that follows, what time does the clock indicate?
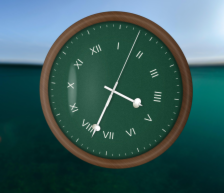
4:38:08
